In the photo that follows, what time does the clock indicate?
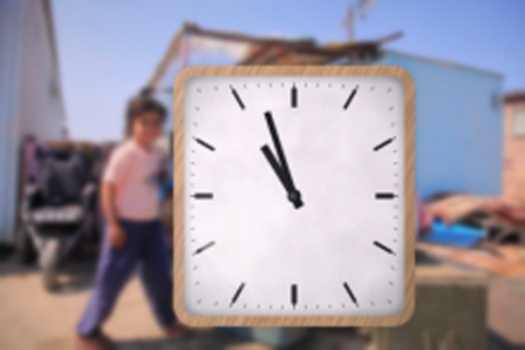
10:57
